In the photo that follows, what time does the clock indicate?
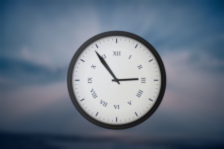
2:54
